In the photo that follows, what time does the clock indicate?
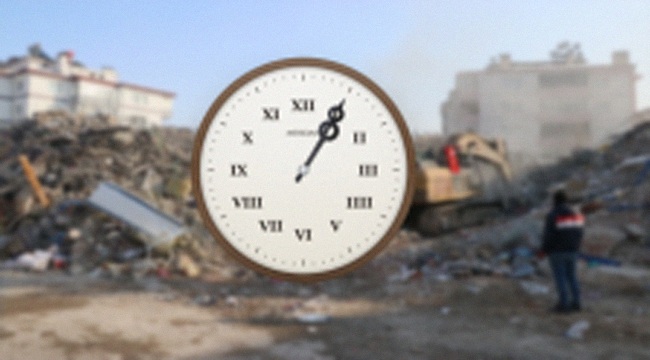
1:05
